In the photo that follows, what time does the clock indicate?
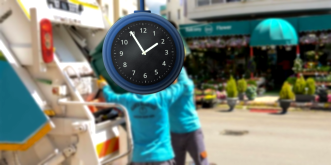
1:55
